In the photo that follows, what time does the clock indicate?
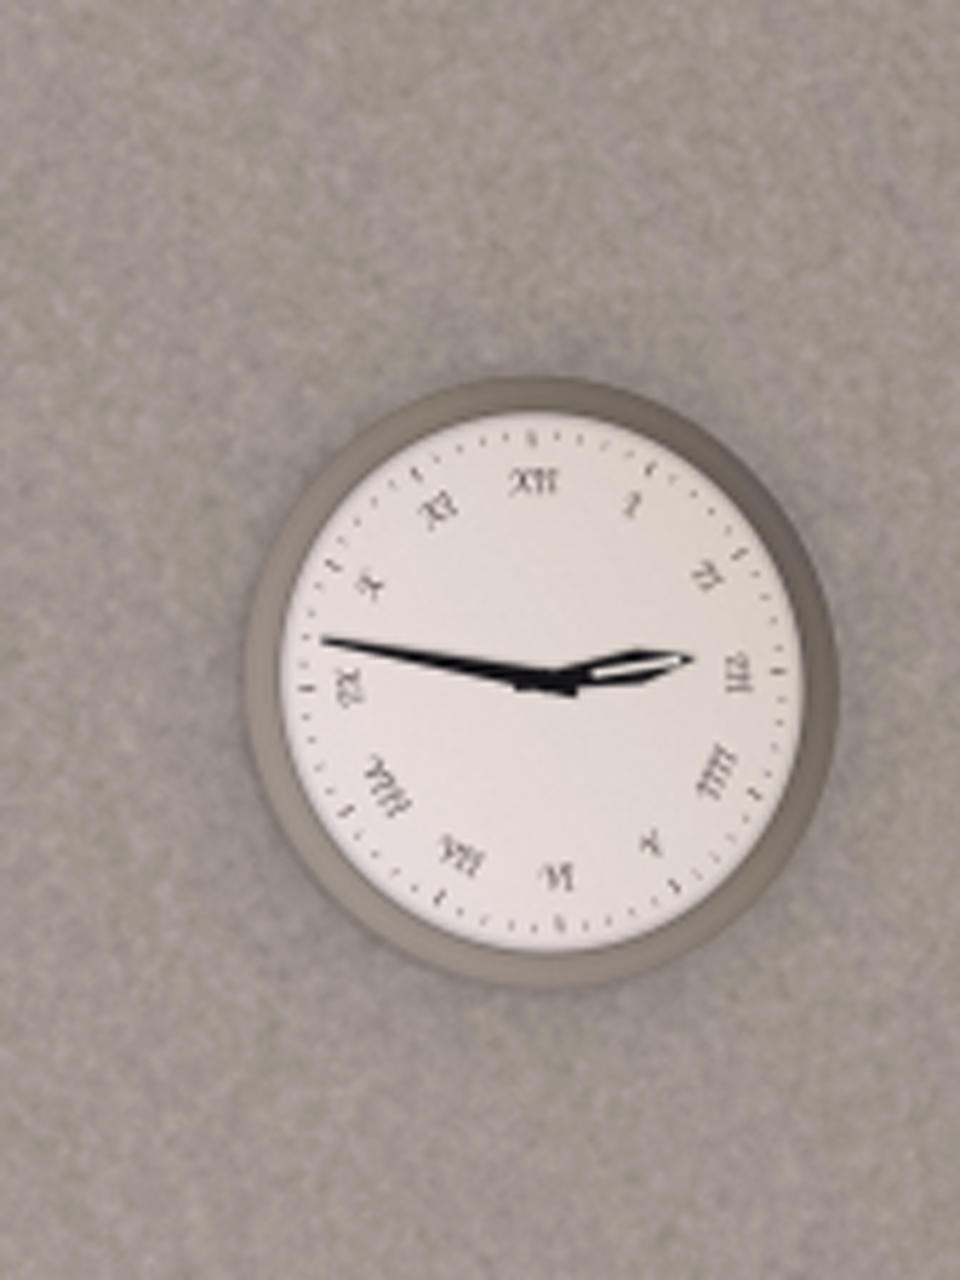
2:47
